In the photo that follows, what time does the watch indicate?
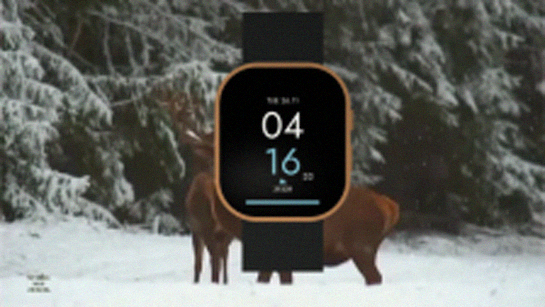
4:16
